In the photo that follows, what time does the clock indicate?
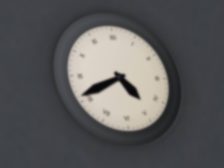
4:41
